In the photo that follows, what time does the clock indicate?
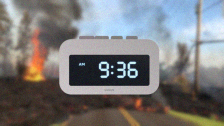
9:36
